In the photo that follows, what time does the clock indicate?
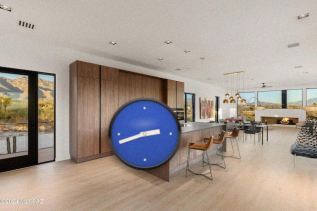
2:42
